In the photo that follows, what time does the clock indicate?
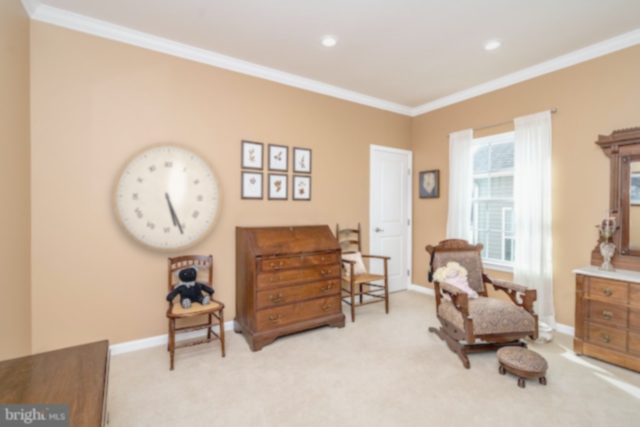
5:26
